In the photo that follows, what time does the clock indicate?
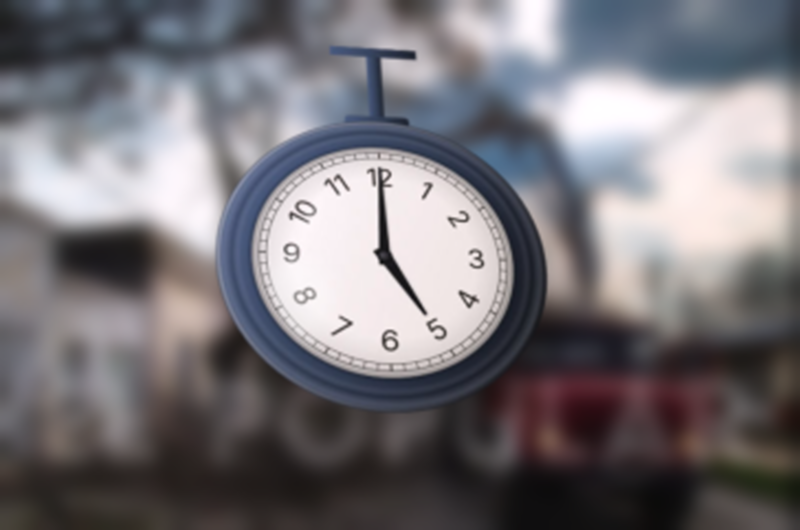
5:00
